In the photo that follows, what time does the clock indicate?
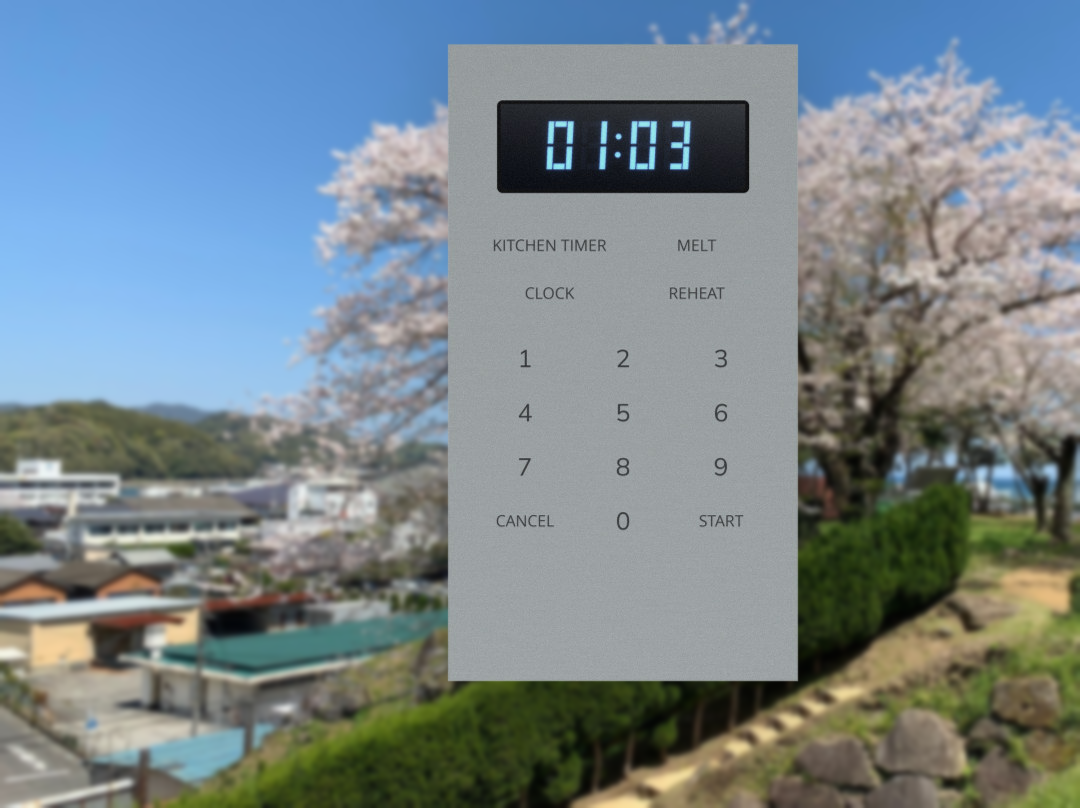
1:03
